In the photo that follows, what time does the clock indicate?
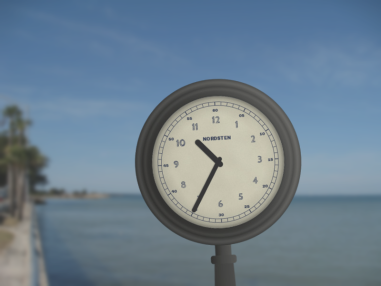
10:35
